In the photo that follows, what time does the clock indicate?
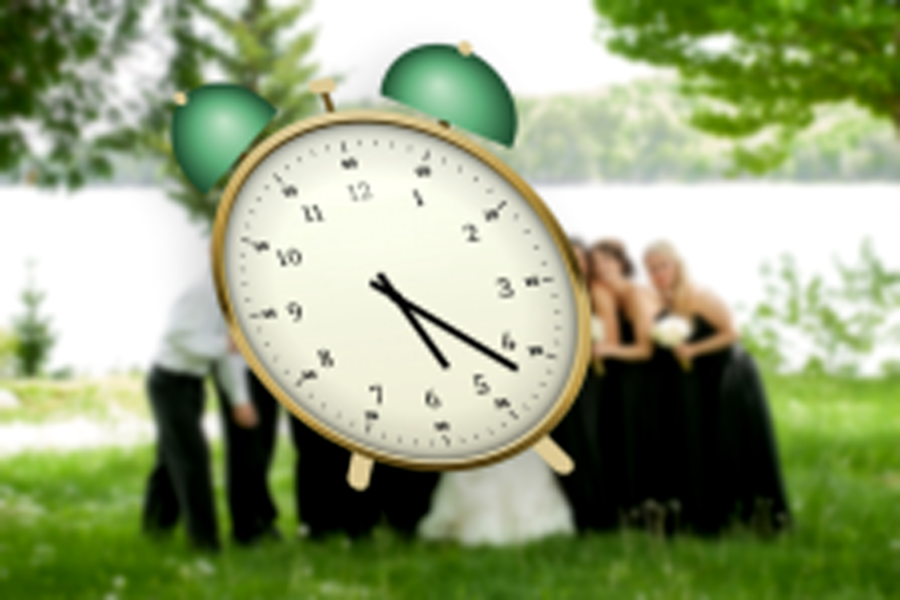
5:22
